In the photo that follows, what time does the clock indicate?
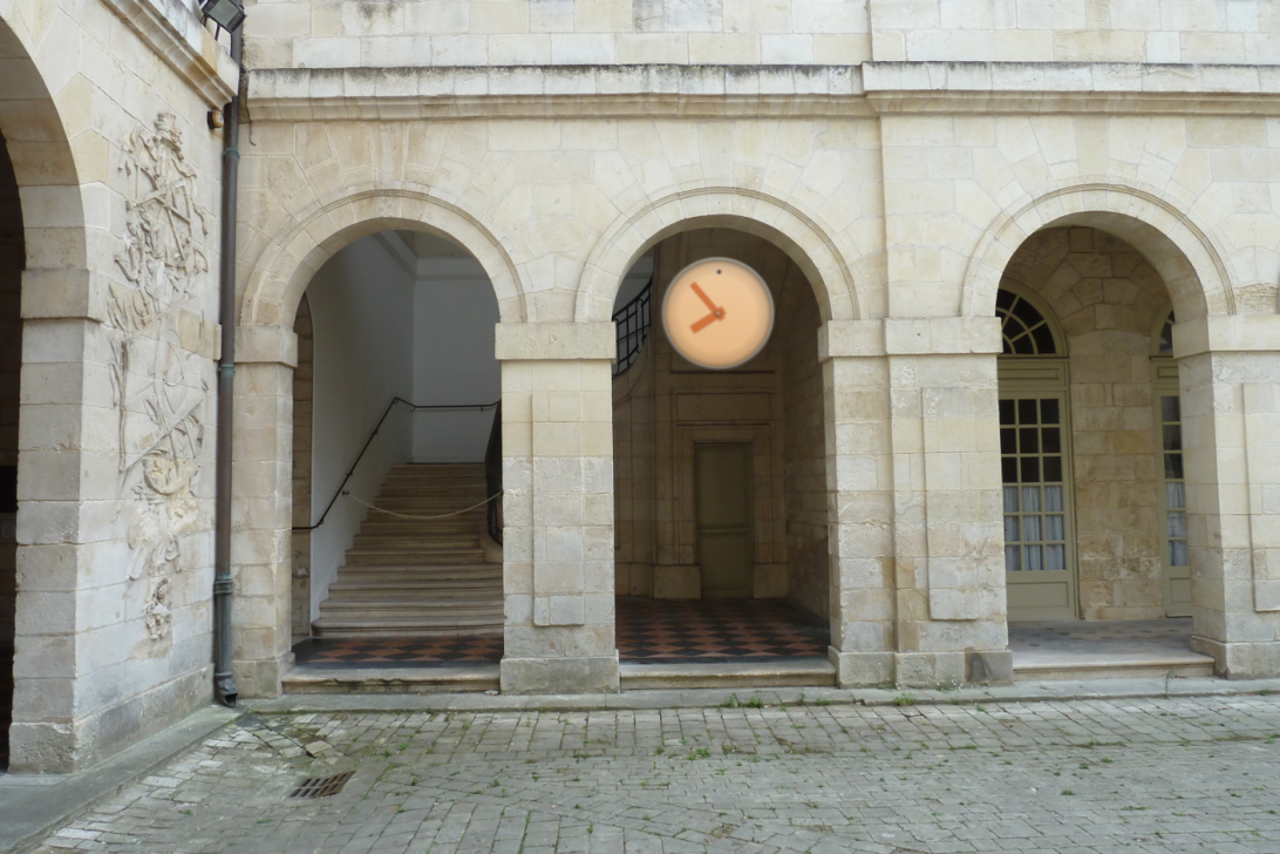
7:53
